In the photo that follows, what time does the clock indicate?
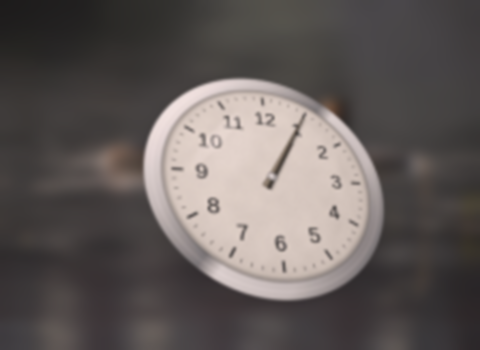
1:05
